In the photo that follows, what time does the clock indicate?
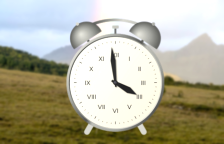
3:59
